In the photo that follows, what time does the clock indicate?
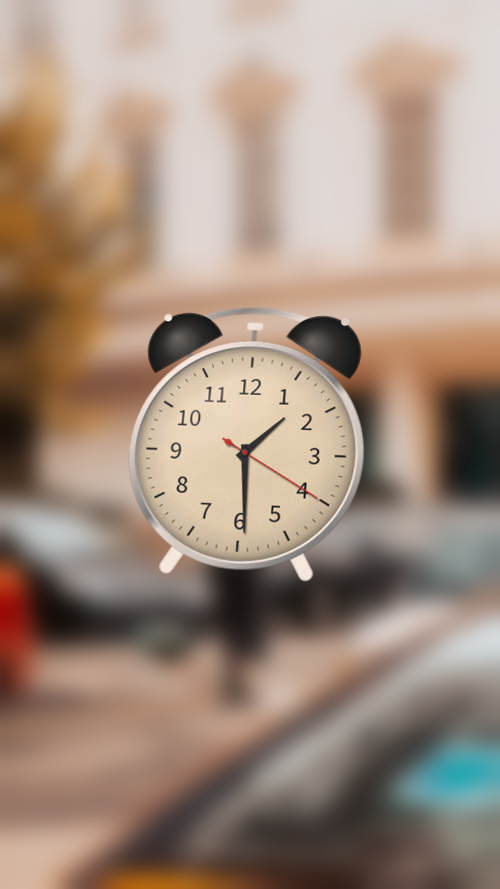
1:29:20
